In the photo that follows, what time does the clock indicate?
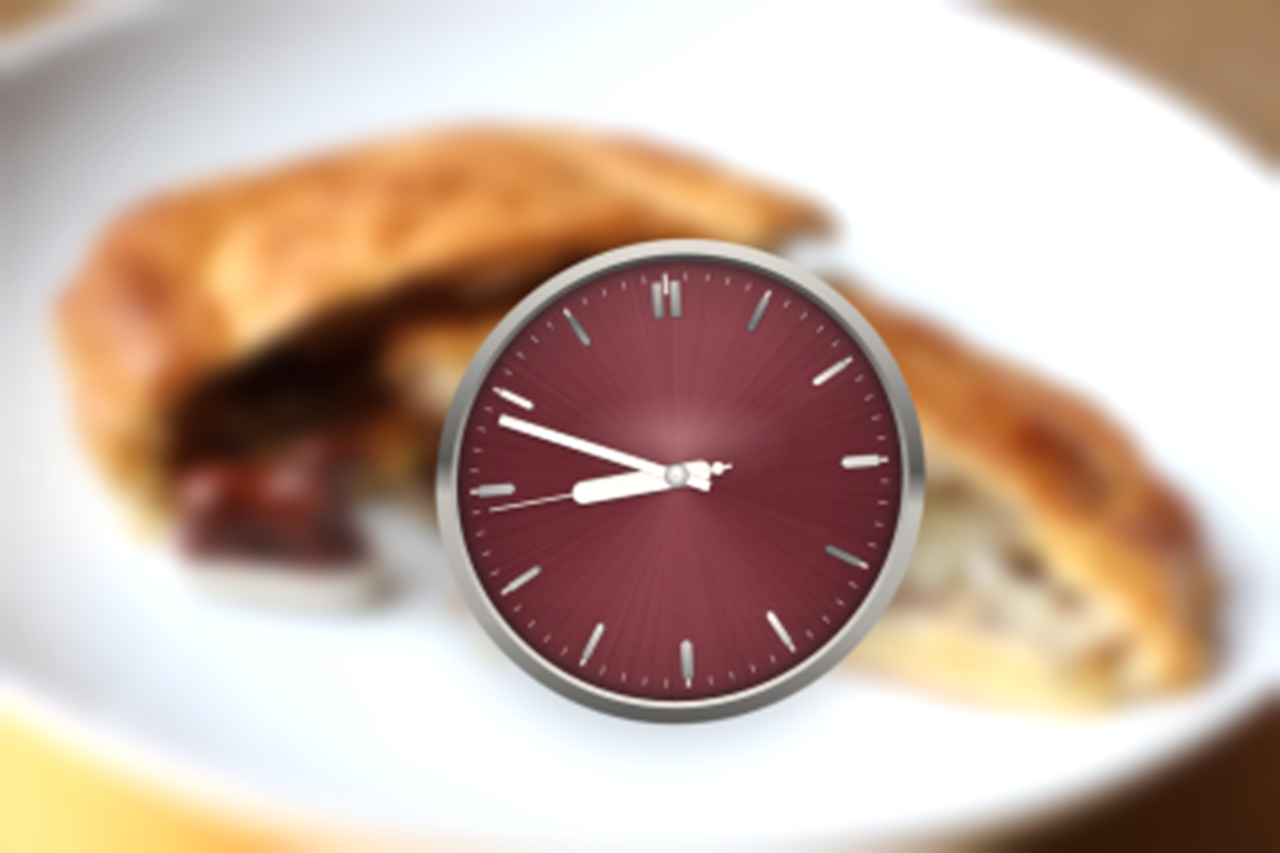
8:48:44
